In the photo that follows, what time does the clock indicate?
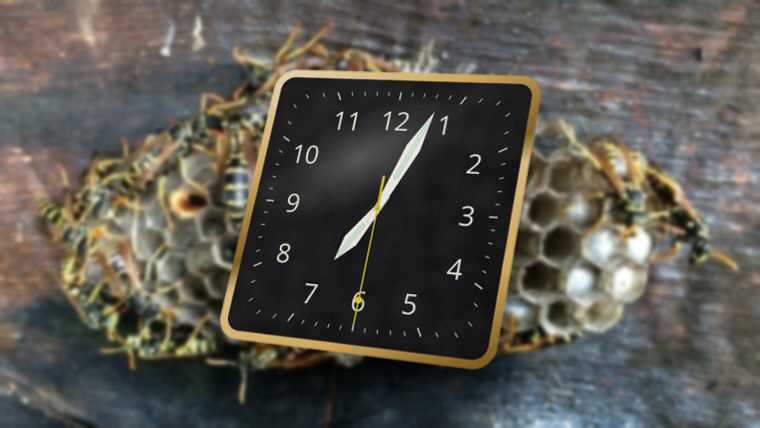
7:03:30
